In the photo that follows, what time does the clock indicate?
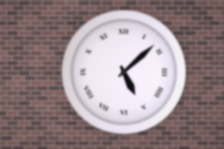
5:08
